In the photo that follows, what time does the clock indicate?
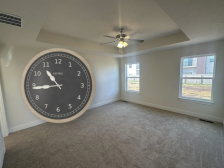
10:44
